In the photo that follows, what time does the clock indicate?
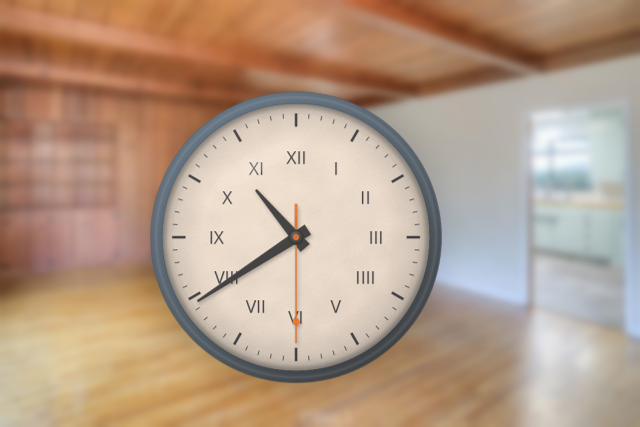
10:39:30
